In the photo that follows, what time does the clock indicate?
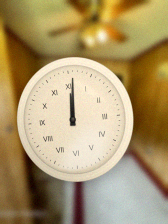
12:01
